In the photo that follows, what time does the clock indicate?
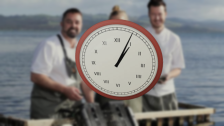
1:04
